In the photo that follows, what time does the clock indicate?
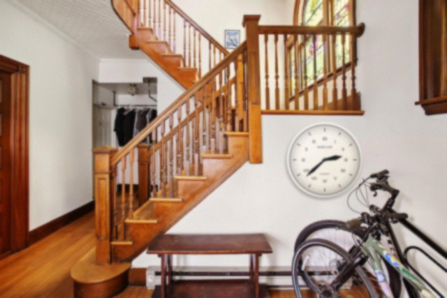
2:38
